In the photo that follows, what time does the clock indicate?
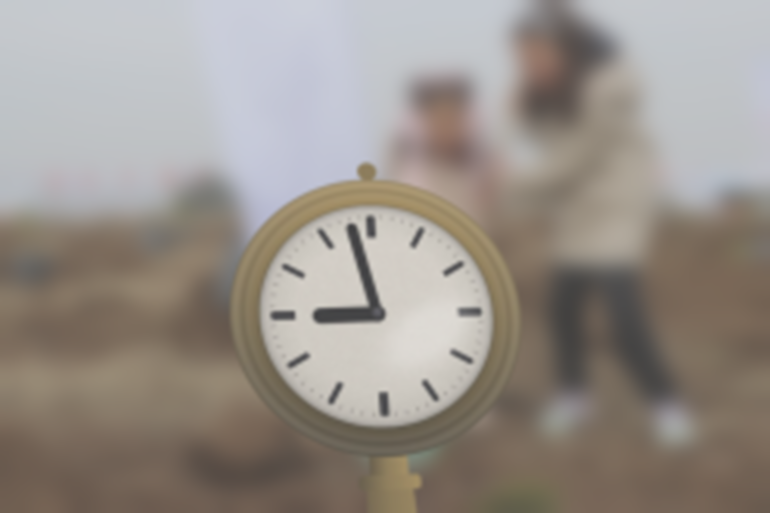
8:58
